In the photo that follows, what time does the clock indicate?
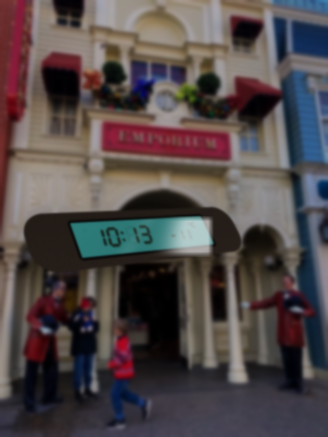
10:13
